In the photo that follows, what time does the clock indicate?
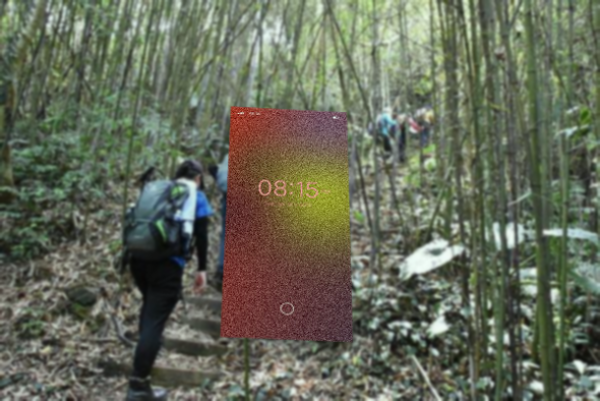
8:15
